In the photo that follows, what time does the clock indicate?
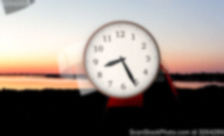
8:26
